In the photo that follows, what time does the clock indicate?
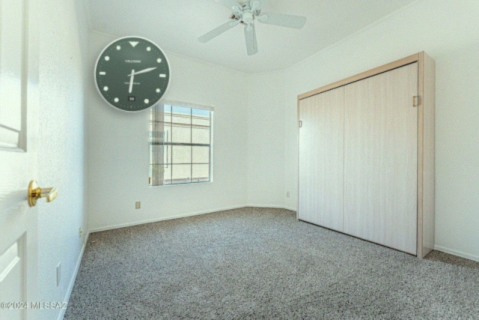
6:12
